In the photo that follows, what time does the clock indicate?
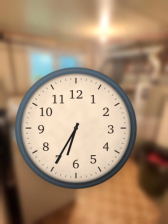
6:35
